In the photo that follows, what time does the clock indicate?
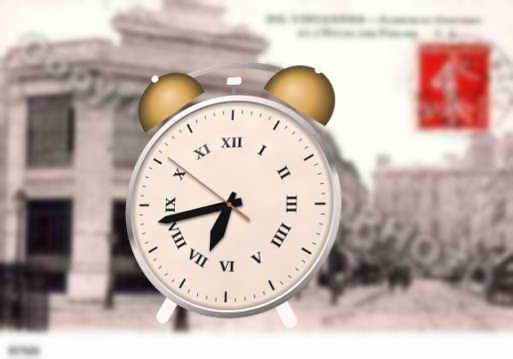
6:42:51
